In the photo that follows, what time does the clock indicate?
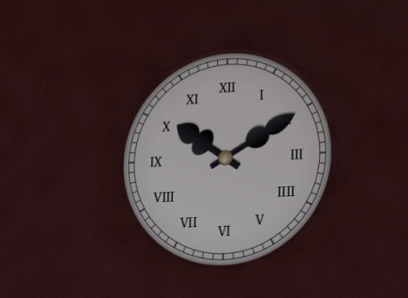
10:10
